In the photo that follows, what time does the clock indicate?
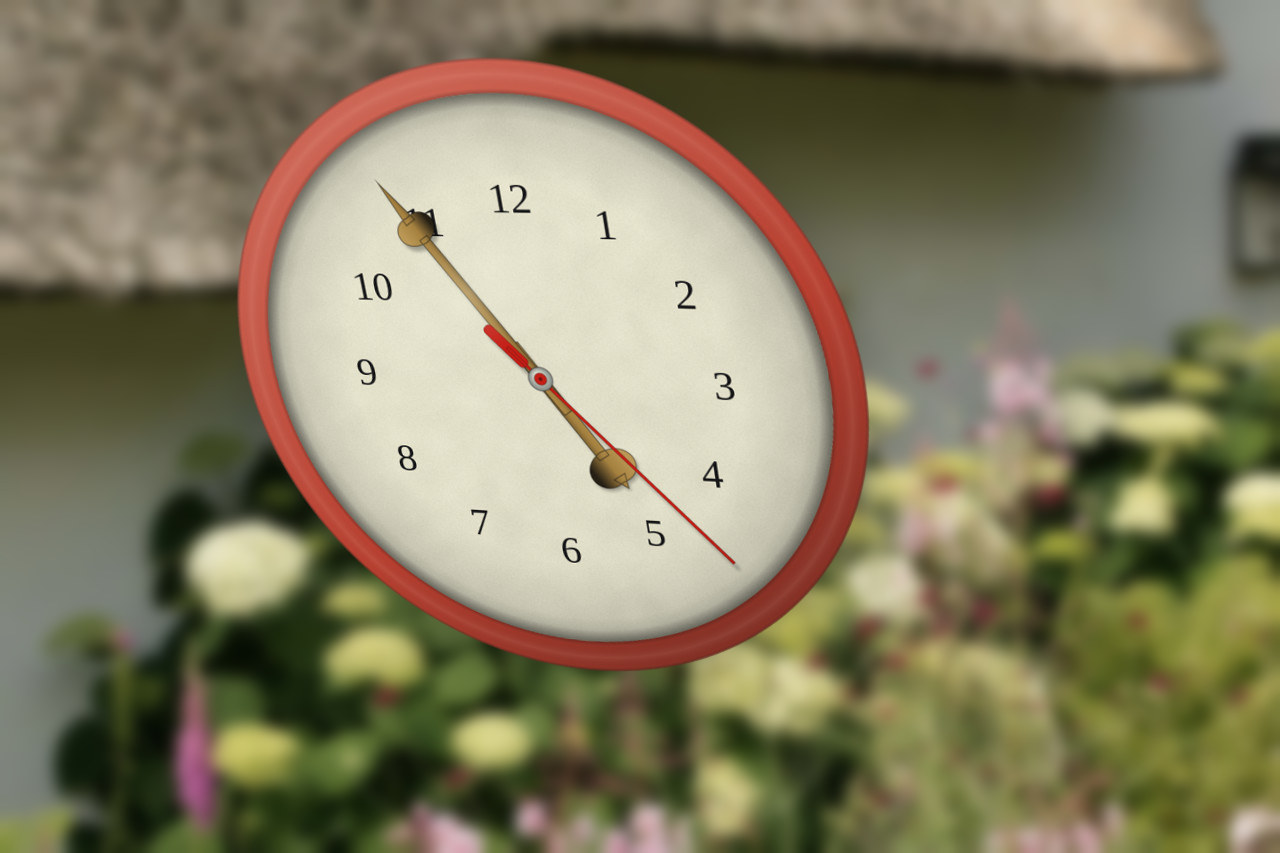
4:54:23
